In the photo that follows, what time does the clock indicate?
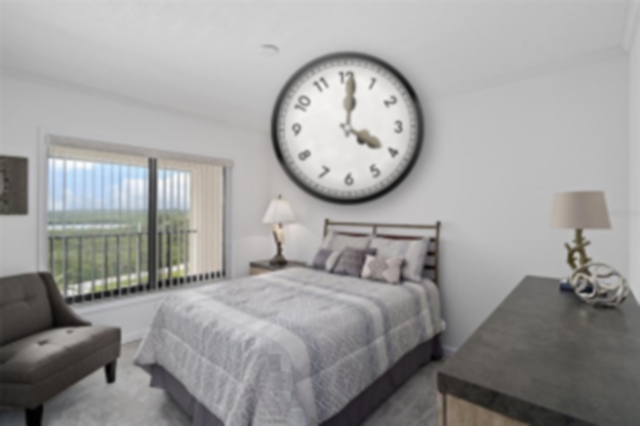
4:01
